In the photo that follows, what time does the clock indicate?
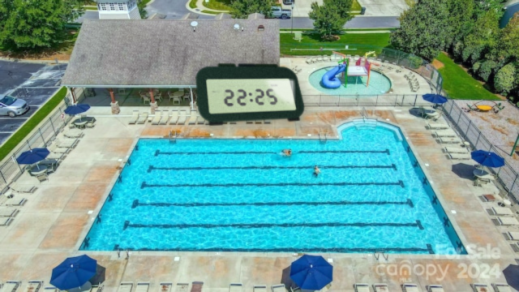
22:25
